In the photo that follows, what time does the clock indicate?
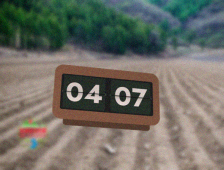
4:07
